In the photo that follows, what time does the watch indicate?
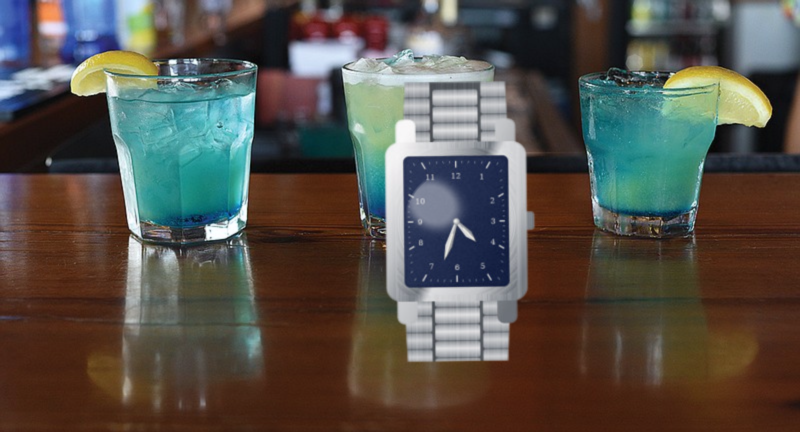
4:33
